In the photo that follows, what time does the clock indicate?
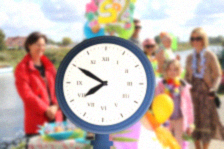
7:50
